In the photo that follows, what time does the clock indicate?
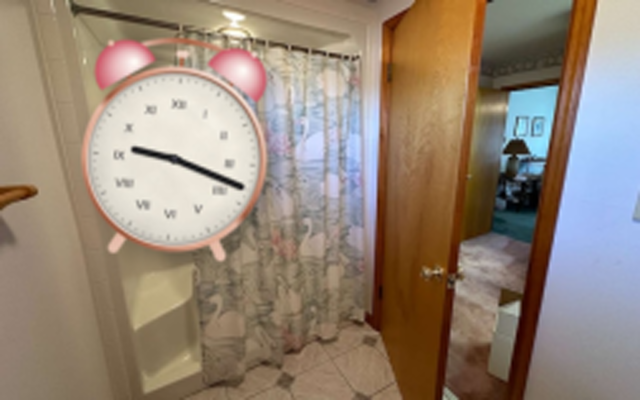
9:18
